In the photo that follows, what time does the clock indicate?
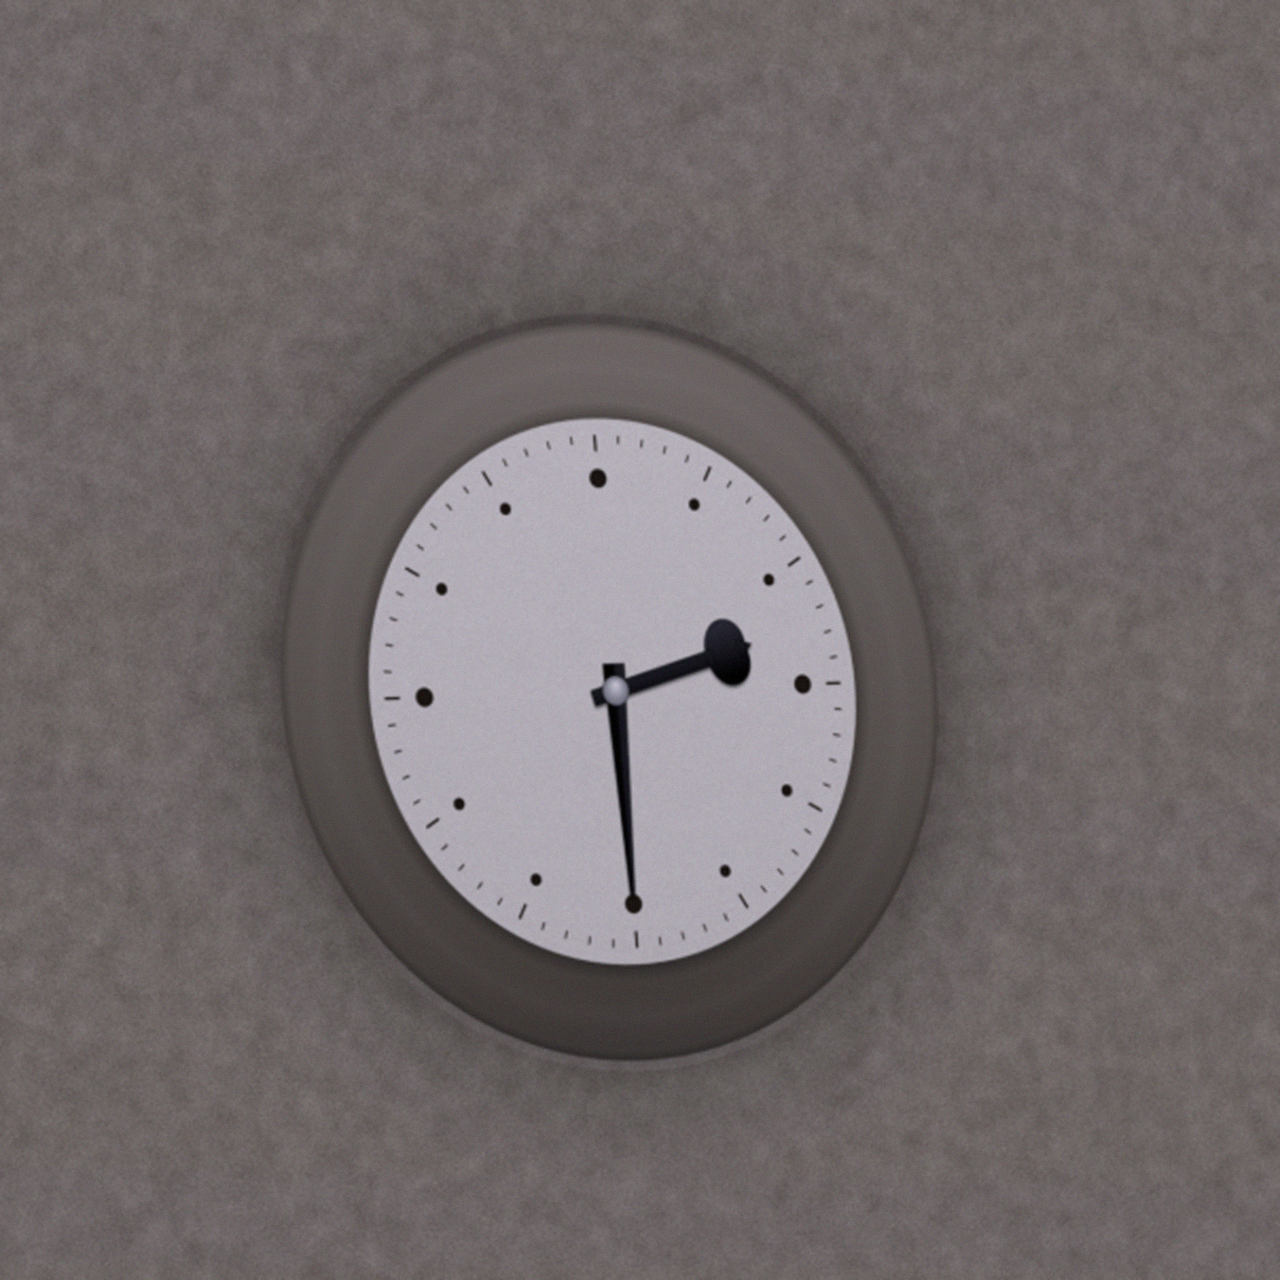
2:30
